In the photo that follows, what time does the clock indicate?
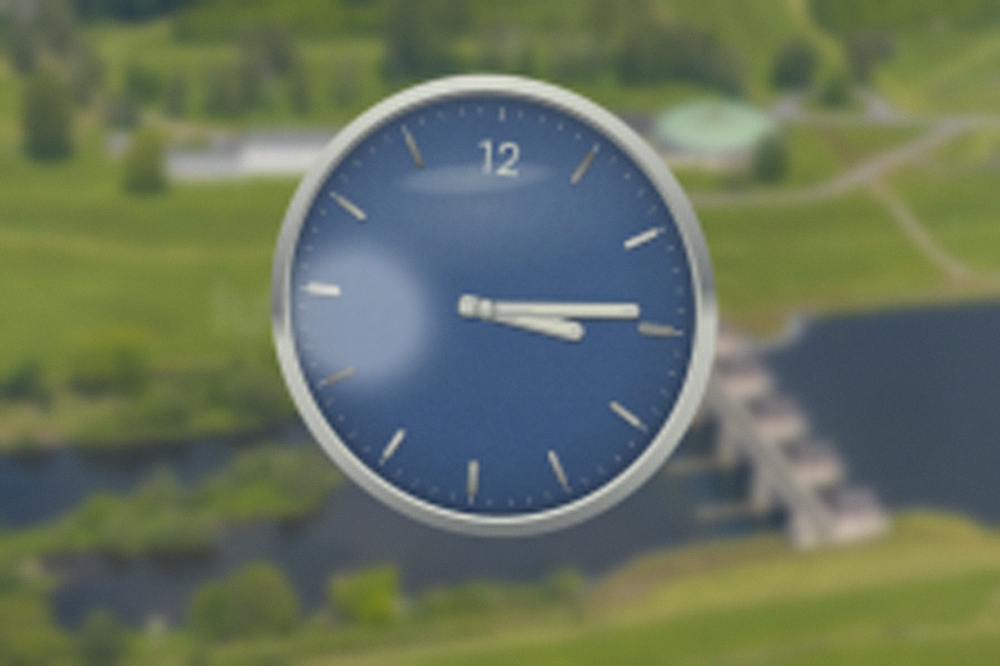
3:14
